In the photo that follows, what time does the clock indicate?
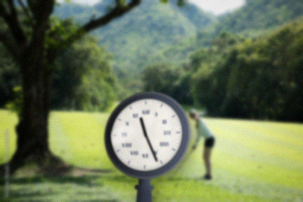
11:26
